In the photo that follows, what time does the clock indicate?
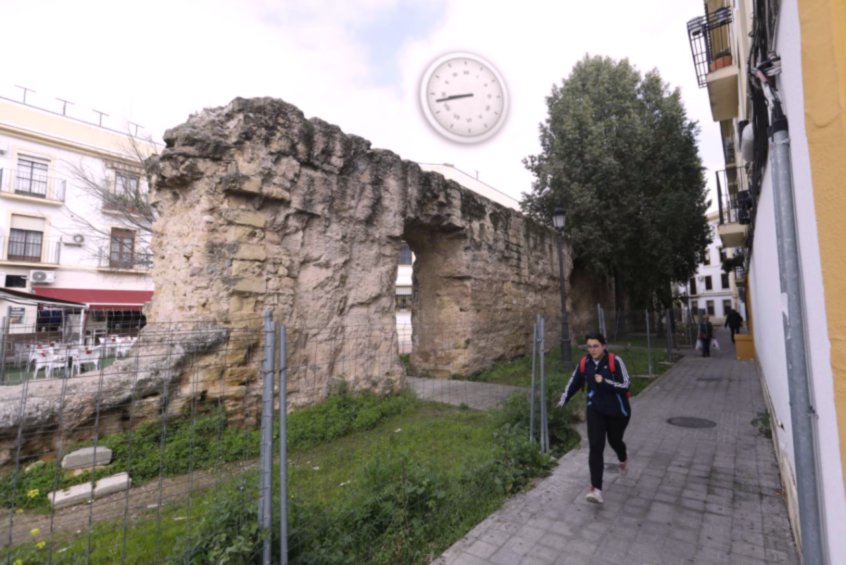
8:43
